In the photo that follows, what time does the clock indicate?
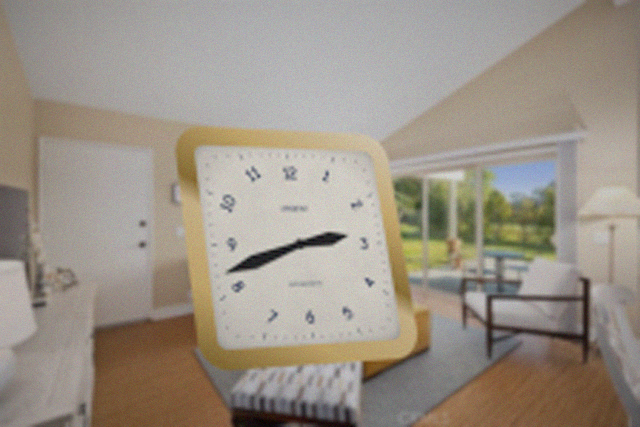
2:42
